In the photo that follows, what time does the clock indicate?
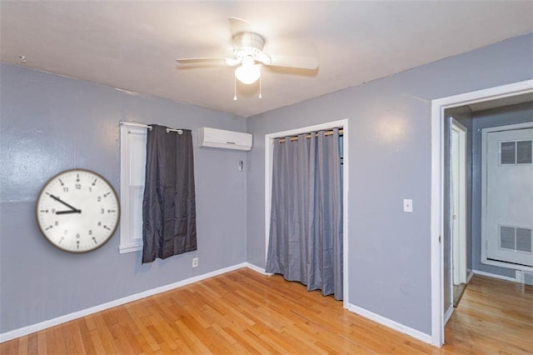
8:50
